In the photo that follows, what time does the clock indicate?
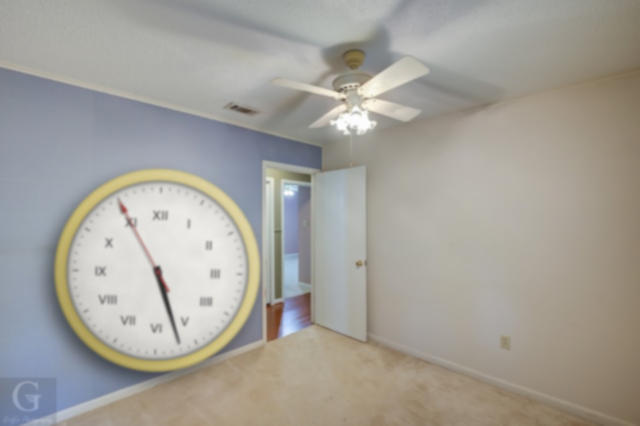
5:26:55
